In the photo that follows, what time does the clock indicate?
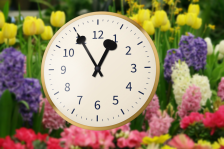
12:55
